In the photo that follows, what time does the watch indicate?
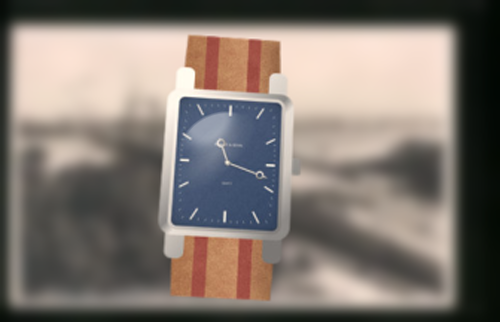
11:18
